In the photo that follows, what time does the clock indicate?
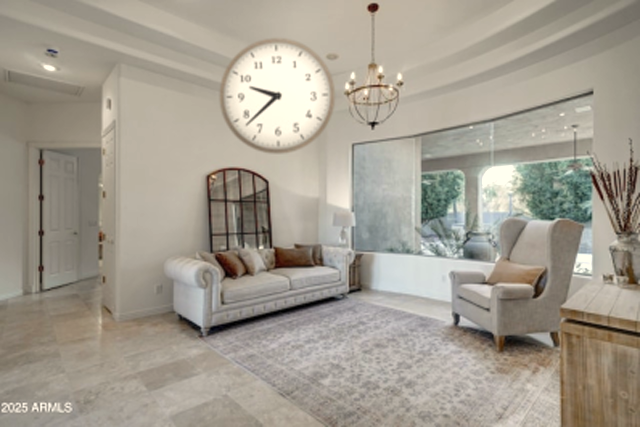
9:38
